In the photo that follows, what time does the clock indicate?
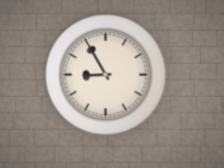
8:55
